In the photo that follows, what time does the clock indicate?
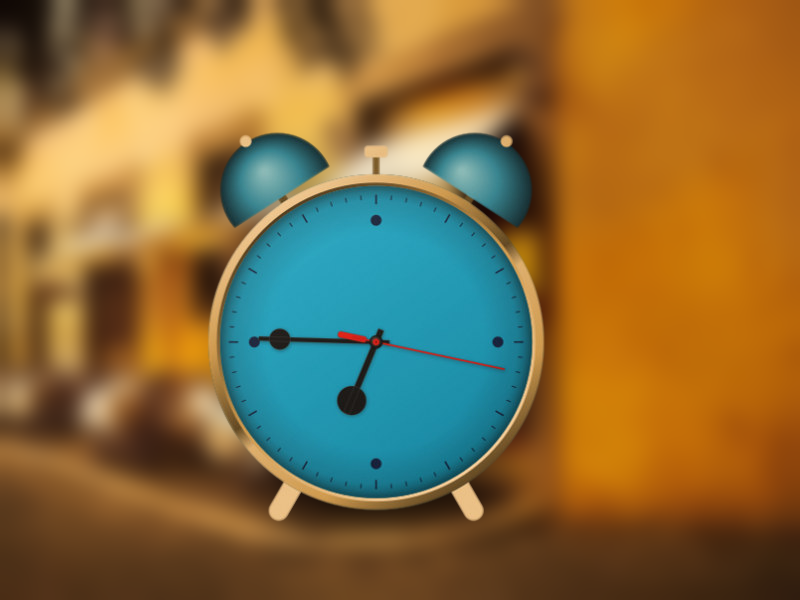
6:45:17
